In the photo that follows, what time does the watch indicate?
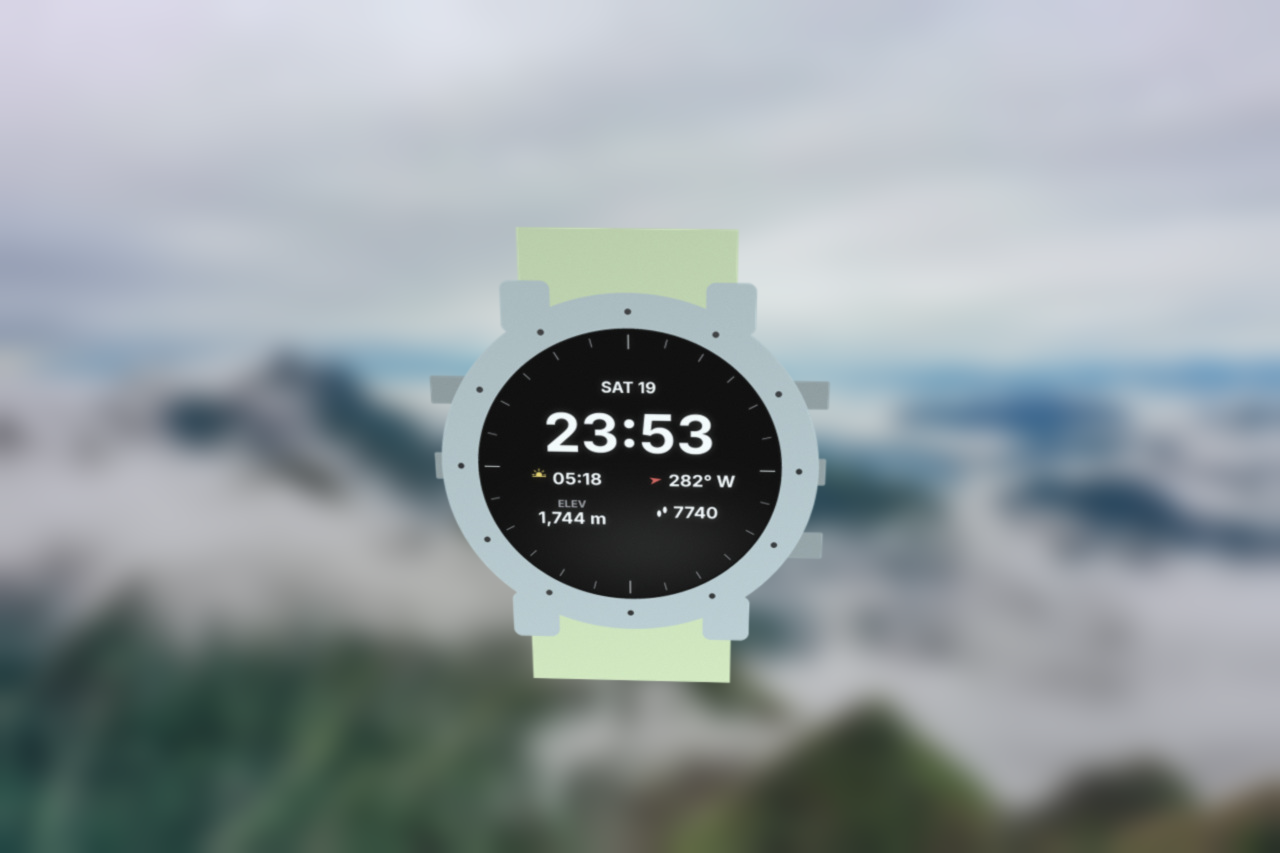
23:53
